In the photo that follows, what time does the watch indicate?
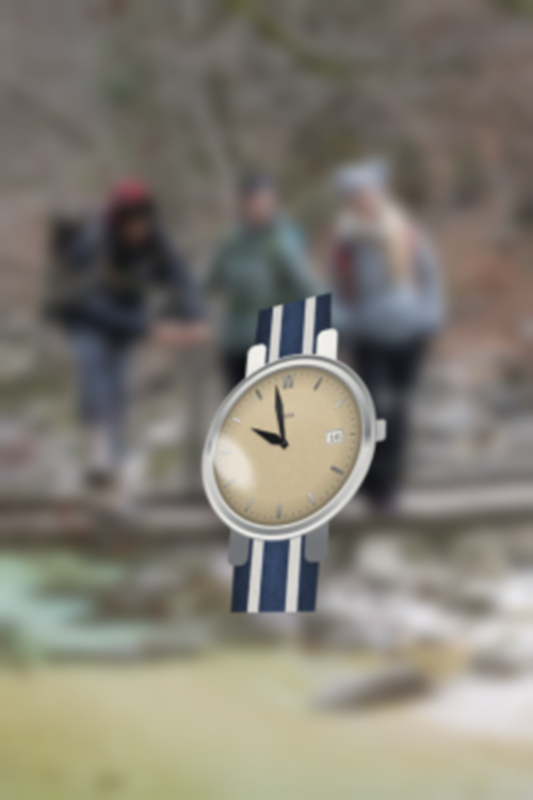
9:58
